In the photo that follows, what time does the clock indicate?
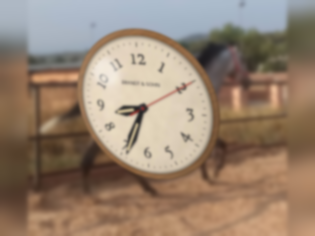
8:34:10
